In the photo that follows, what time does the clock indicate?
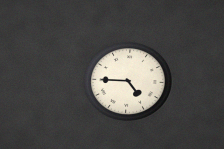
4:45
